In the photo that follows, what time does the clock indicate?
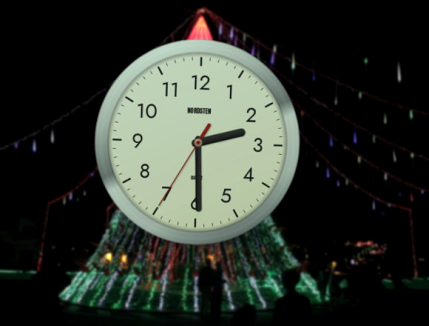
2:29:35
